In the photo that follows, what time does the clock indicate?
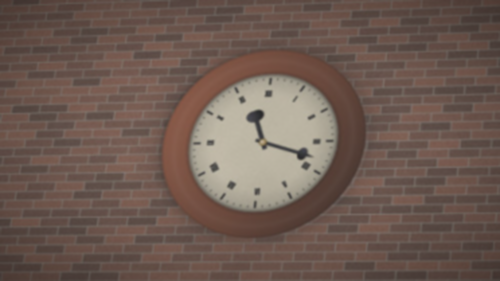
11:18
